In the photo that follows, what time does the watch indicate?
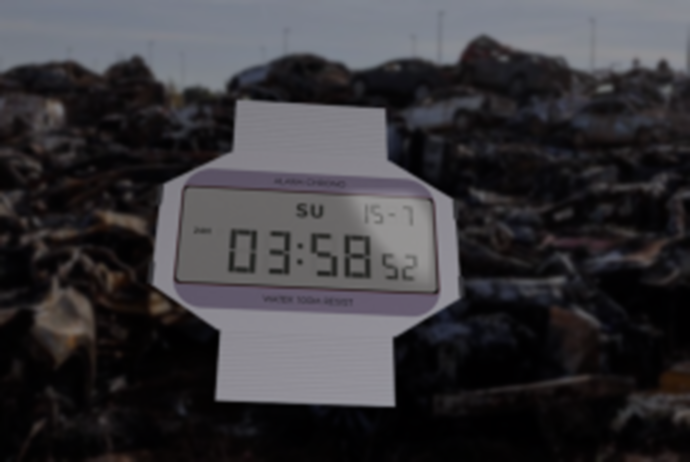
3:58:52
